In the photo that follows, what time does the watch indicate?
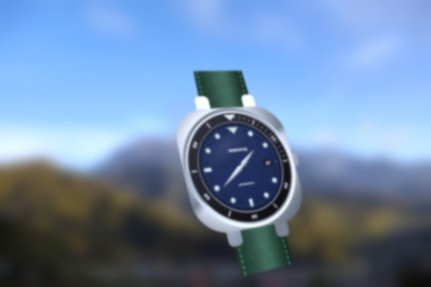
1:39
